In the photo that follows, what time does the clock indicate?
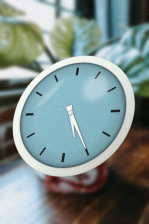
5:25
